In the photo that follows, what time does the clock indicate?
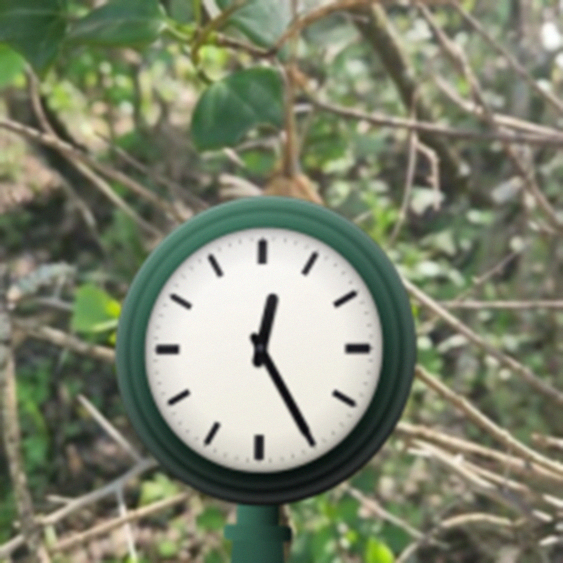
12:25
